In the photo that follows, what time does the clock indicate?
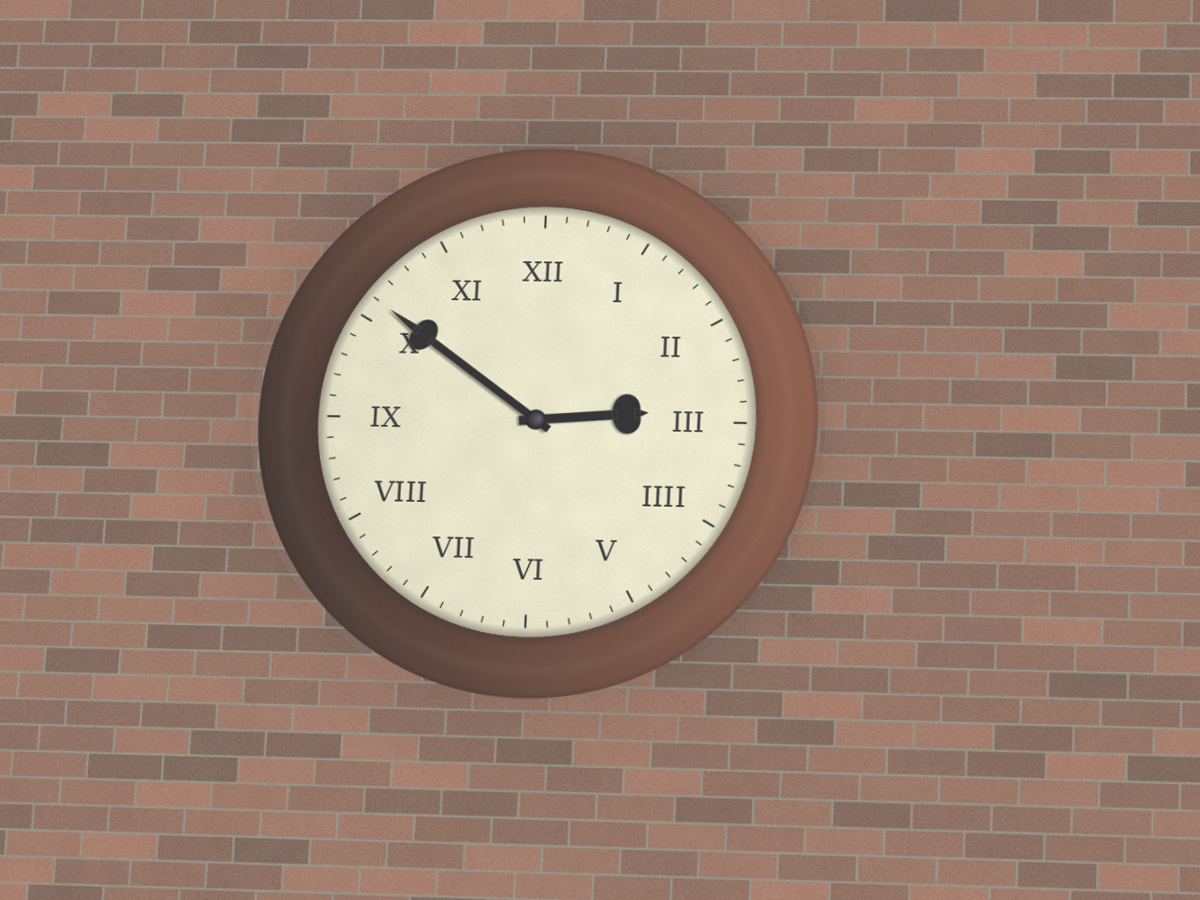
2:51
